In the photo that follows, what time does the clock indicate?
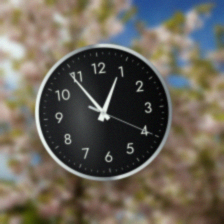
12:54:20
